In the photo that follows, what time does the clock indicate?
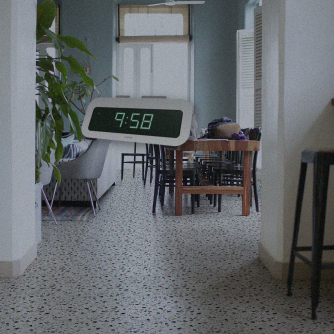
9:58
